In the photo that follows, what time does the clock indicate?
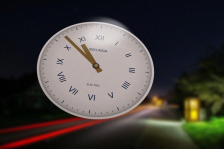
10:52
